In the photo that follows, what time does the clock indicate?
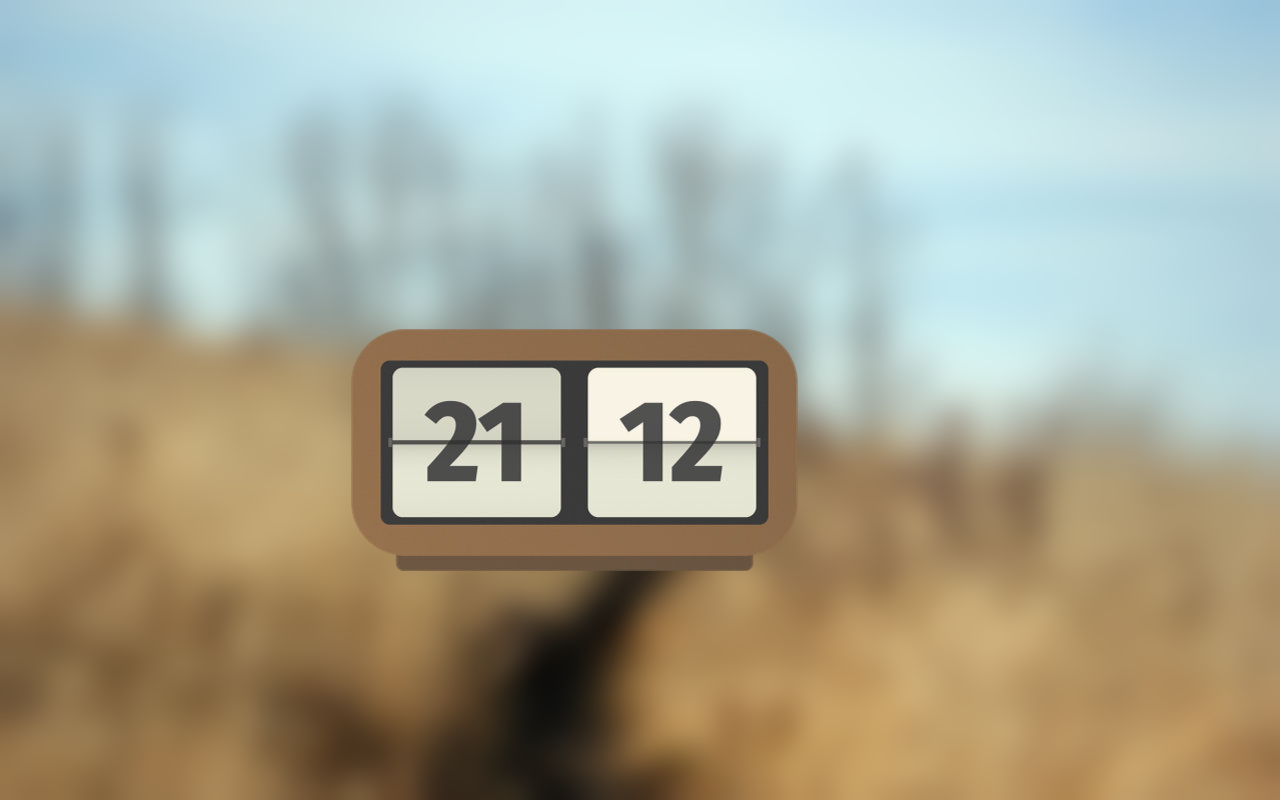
21:12
